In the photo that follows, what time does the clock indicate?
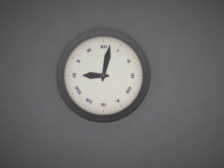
9:02
